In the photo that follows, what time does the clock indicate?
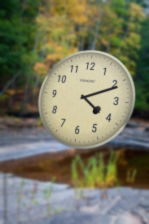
4:11
